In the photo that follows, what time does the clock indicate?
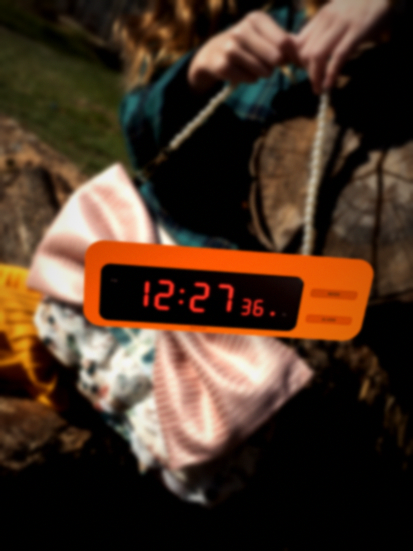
12:27:36
